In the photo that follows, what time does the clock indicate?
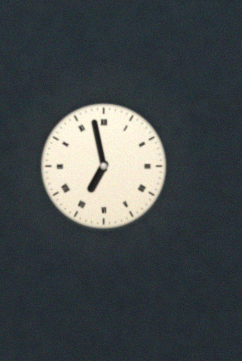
6:58
